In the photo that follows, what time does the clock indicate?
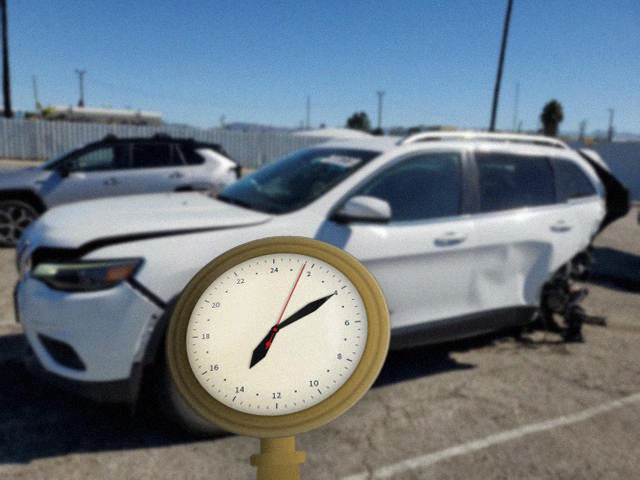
14:10:04
